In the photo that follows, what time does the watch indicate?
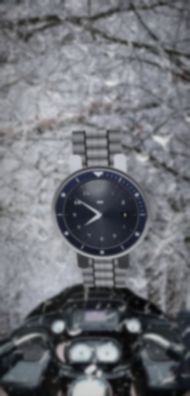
7:51
